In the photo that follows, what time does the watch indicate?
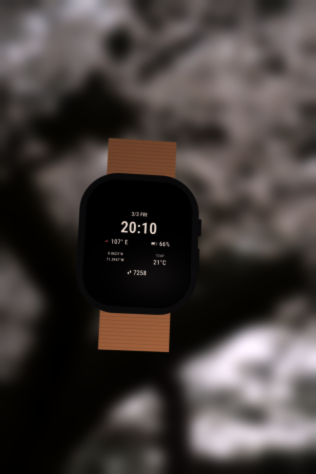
20:10
